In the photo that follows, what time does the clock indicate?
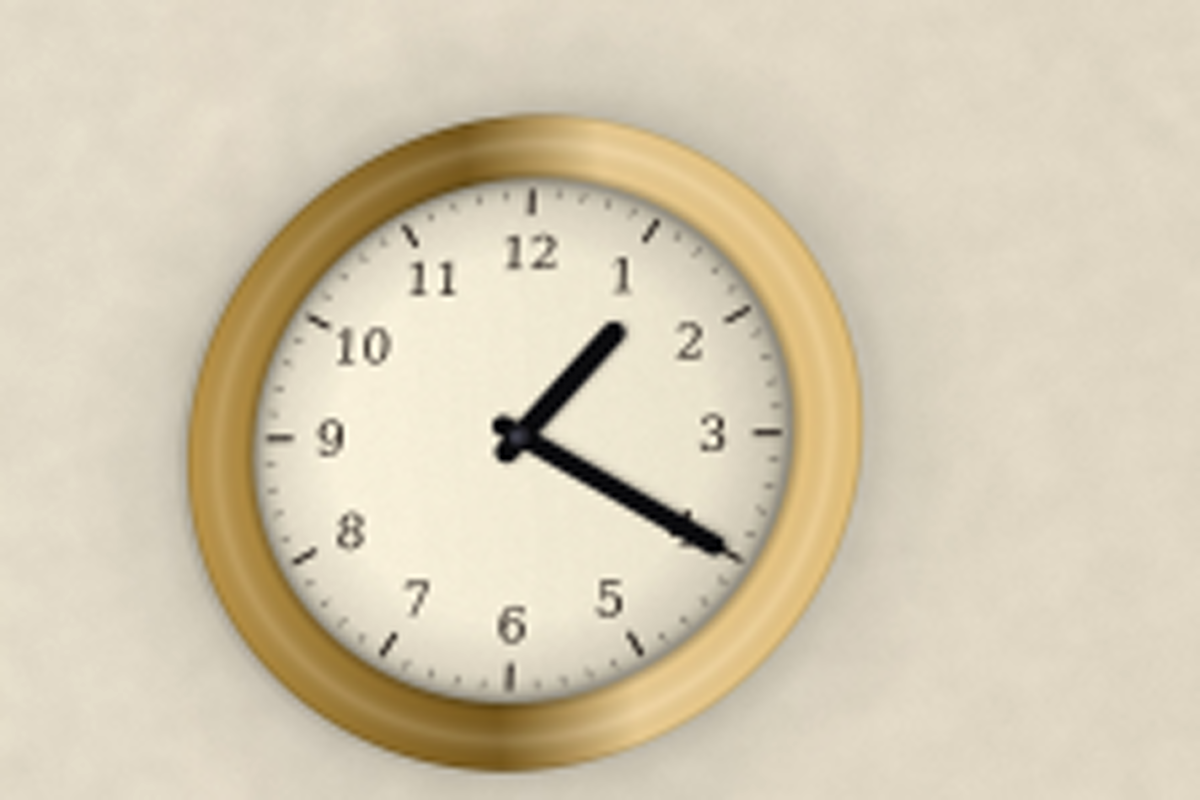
1:20
